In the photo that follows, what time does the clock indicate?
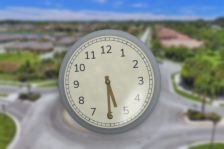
5:30
